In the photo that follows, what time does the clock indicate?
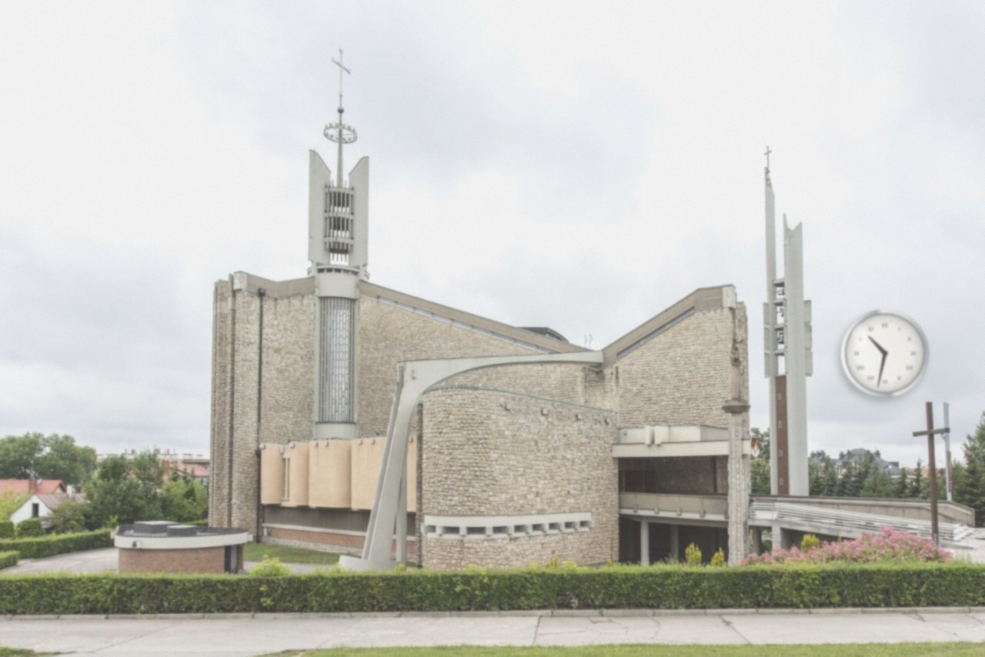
10:32
